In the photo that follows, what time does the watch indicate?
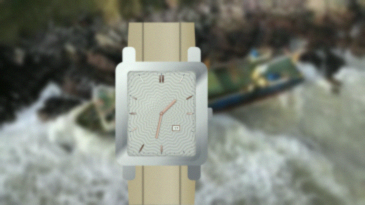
1:32
